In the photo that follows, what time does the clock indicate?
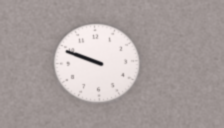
9:49
